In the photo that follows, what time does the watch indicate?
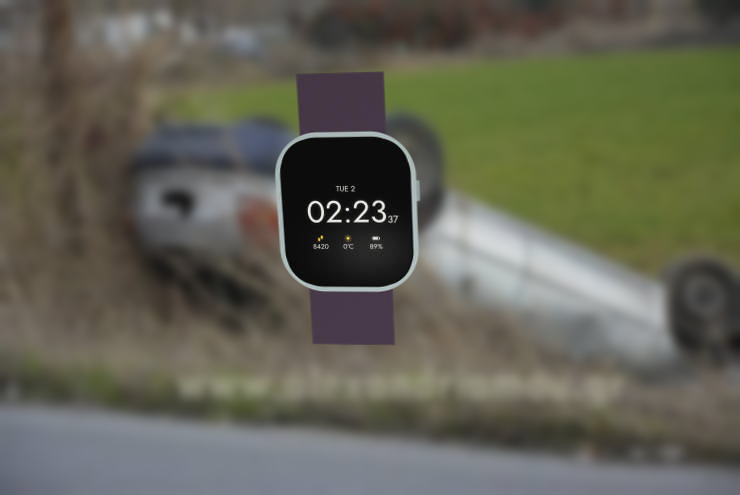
2:23:37
